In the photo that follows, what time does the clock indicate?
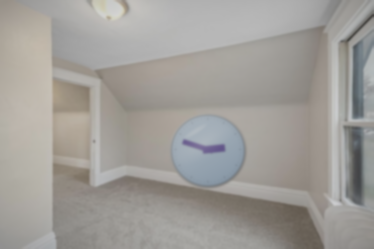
2:48
